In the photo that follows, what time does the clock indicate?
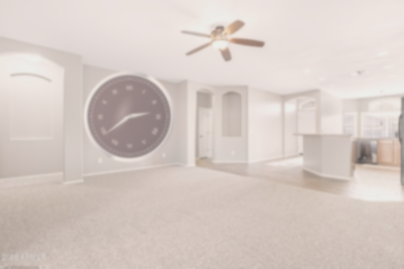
2:39
